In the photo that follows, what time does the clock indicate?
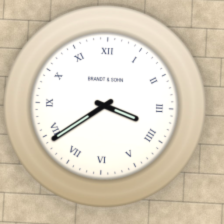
3:39
